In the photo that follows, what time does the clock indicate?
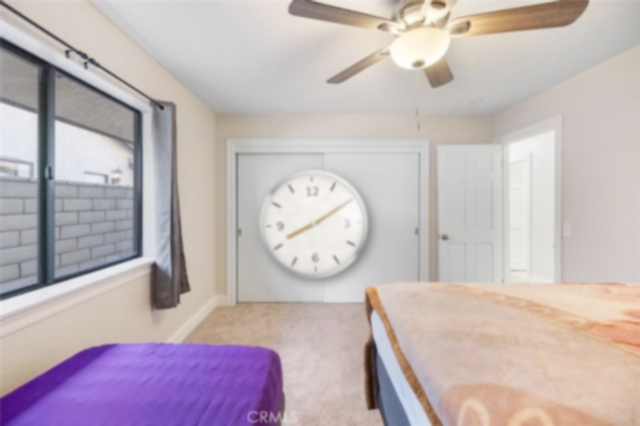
8:10
